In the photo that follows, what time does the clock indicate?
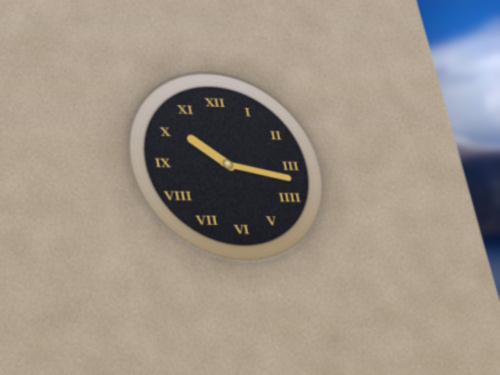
10:17
